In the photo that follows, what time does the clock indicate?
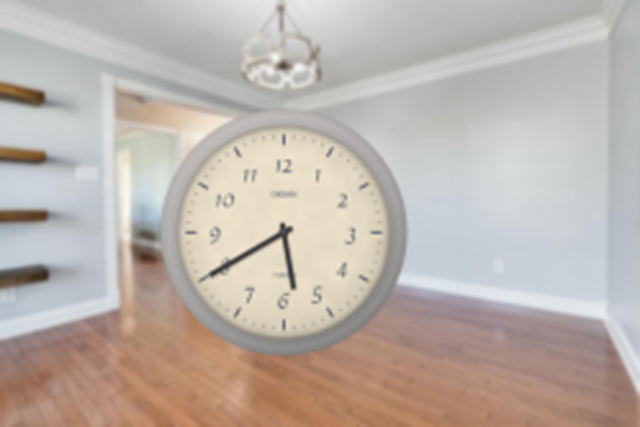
5:40
